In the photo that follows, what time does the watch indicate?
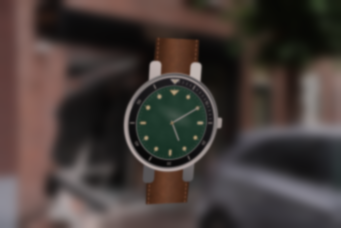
5:10
